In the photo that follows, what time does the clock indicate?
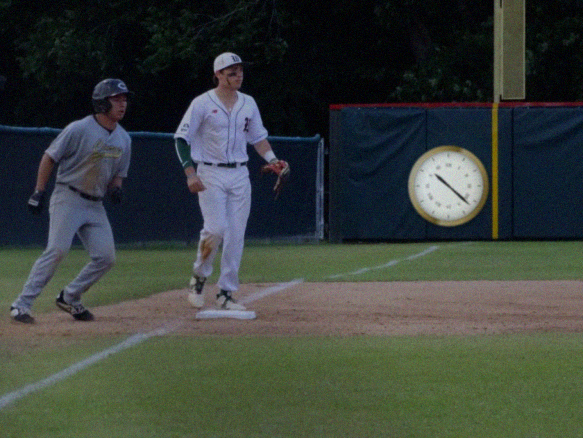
10:22
